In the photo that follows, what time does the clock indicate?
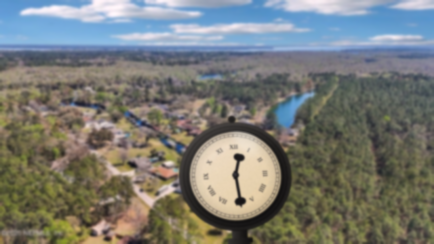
12:29
